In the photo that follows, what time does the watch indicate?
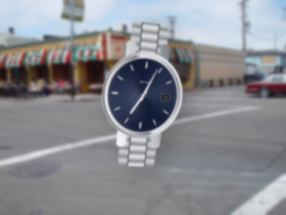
7:04
